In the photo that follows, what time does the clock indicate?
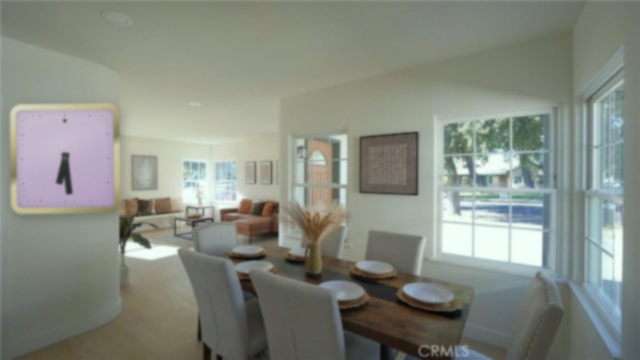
6:29
